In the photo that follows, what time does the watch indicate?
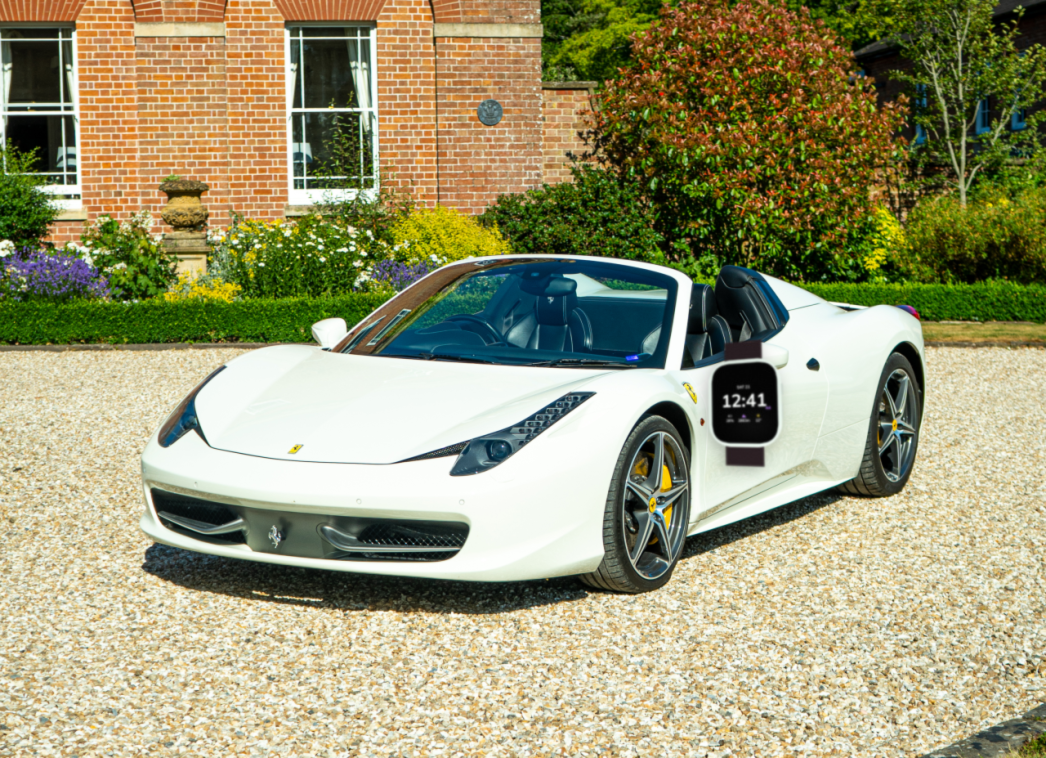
12:41
